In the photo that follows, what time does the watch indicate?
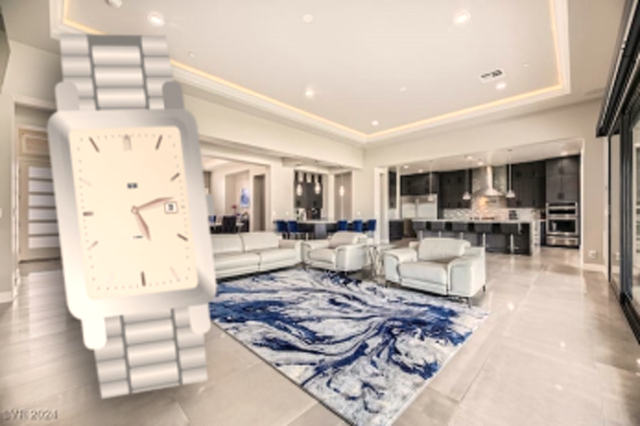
5:13
